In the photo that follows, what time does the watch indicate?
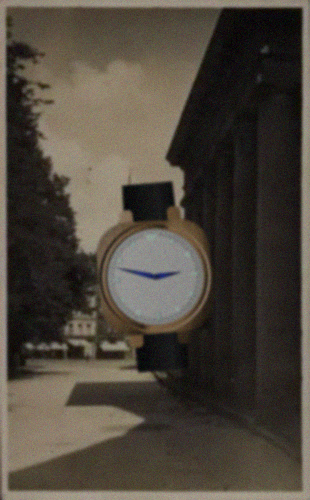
2:48
